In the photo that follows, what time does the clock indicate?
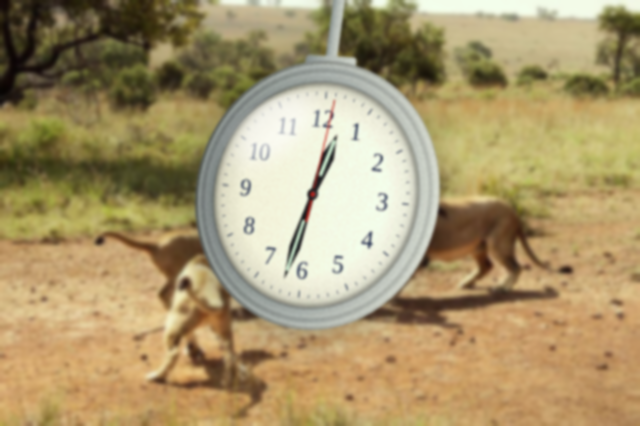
12:32:01
